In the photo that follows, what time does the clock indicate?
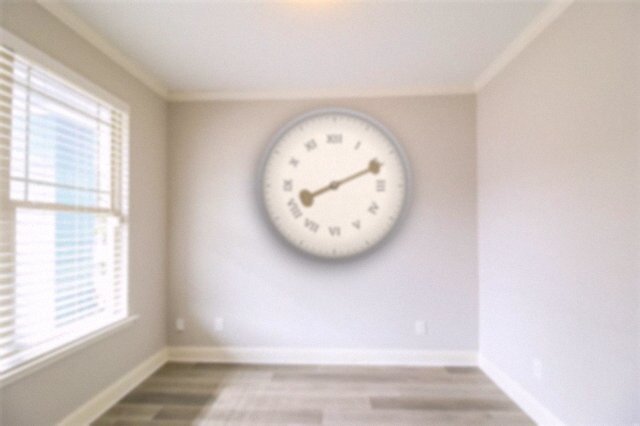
8:11
